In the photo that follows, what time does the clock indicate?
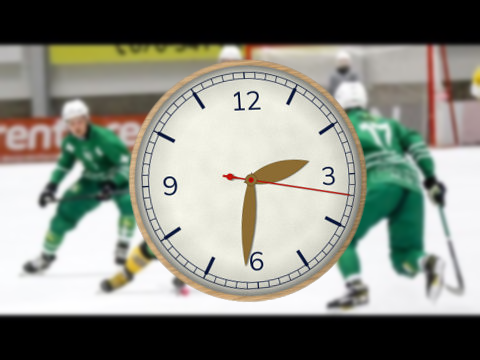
2:31:17
